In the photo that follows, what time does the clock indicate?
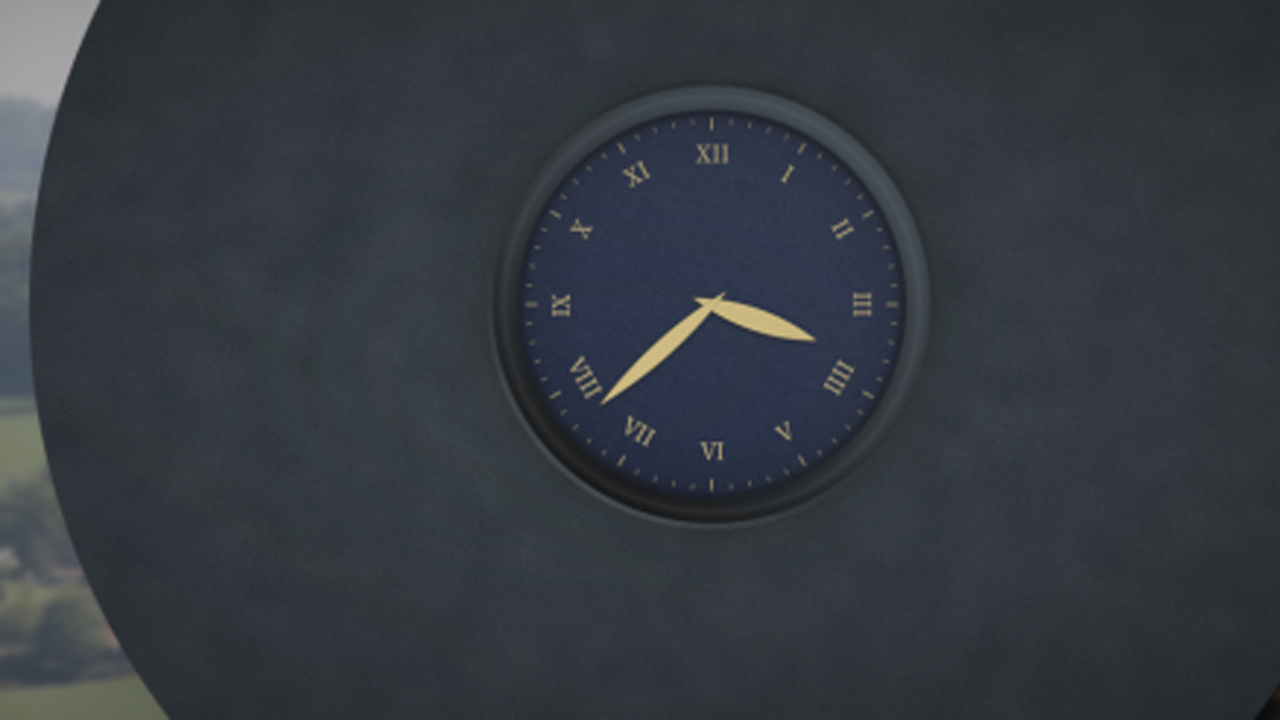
3:38
